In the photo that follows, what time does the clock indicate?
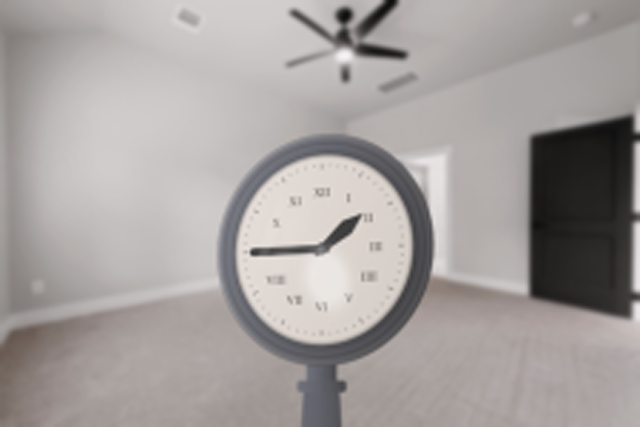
1:45
